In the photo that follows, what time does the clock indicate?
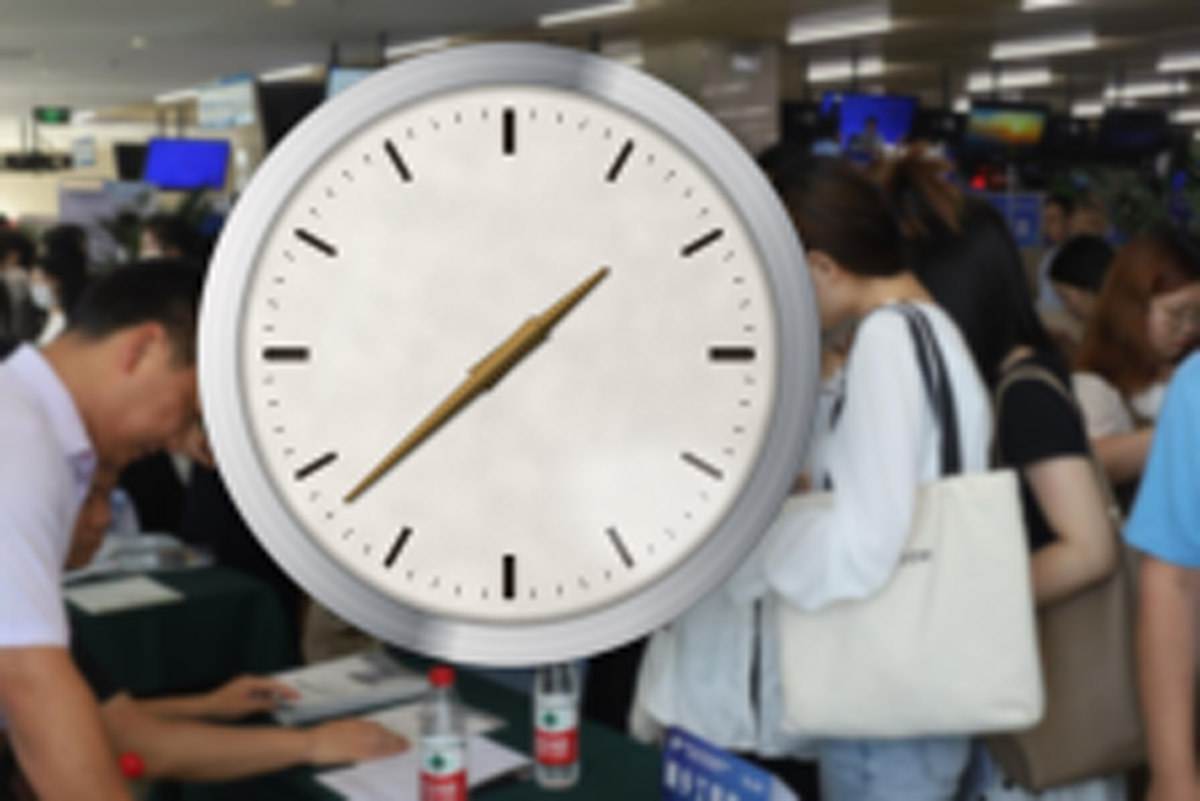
1:38
